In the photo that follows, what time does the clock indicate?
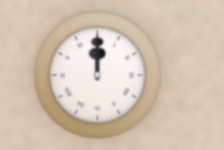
12:00
